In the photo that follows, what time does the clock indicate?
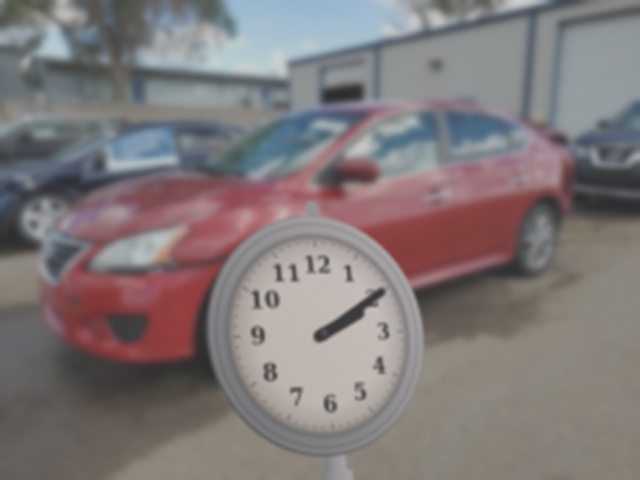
2:10
